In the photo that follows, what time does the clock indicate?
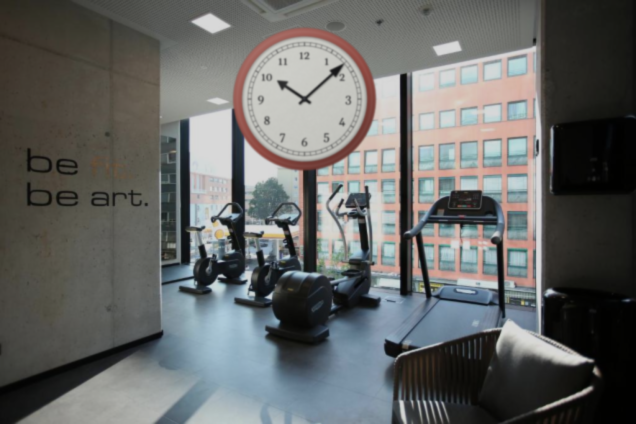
10:08
